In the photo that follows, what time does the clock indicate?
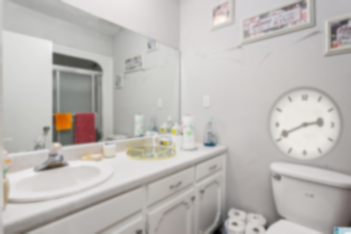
2:41
